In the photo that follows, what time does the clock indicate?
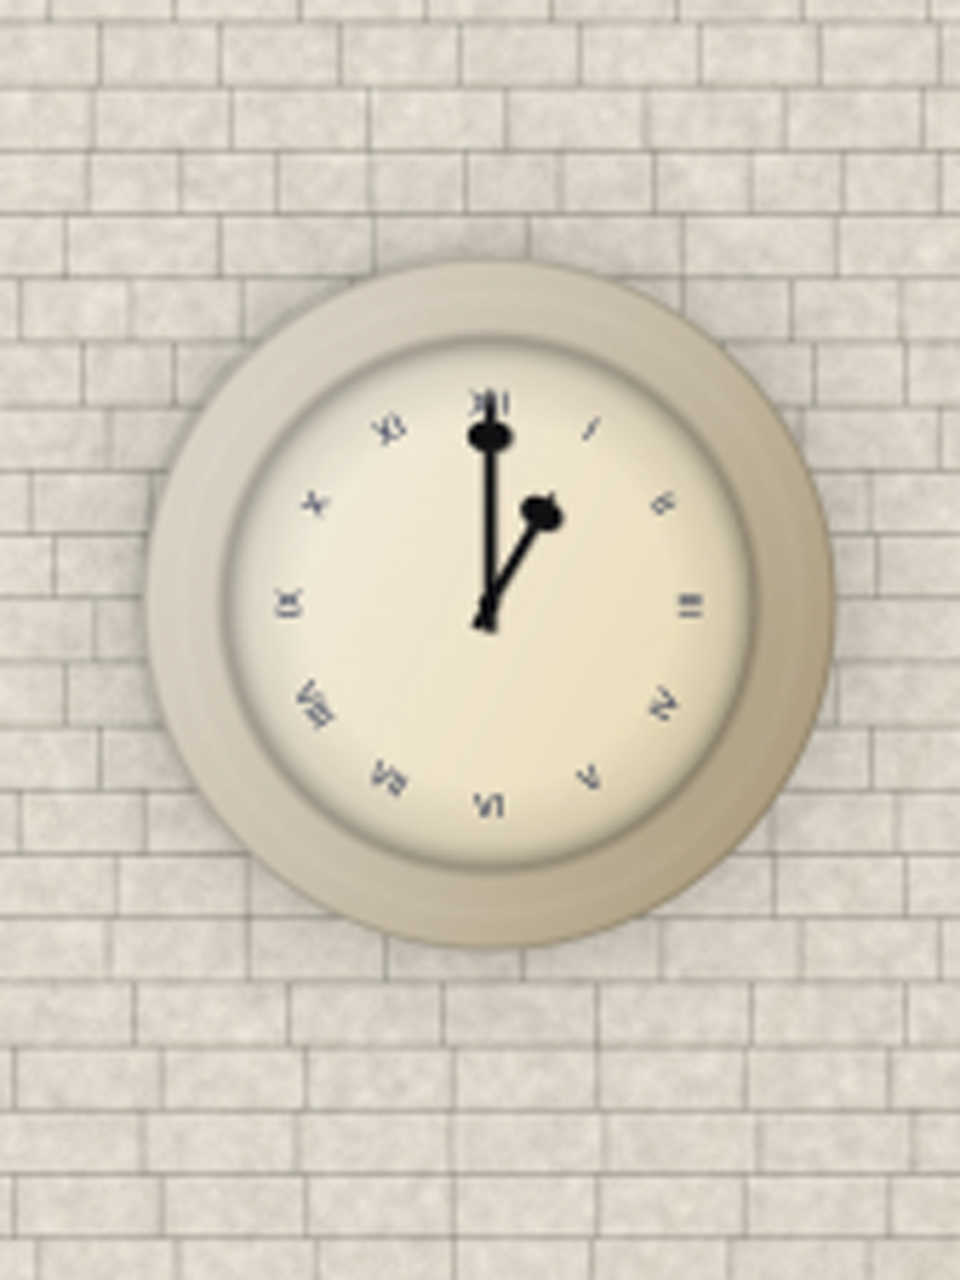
1:00
